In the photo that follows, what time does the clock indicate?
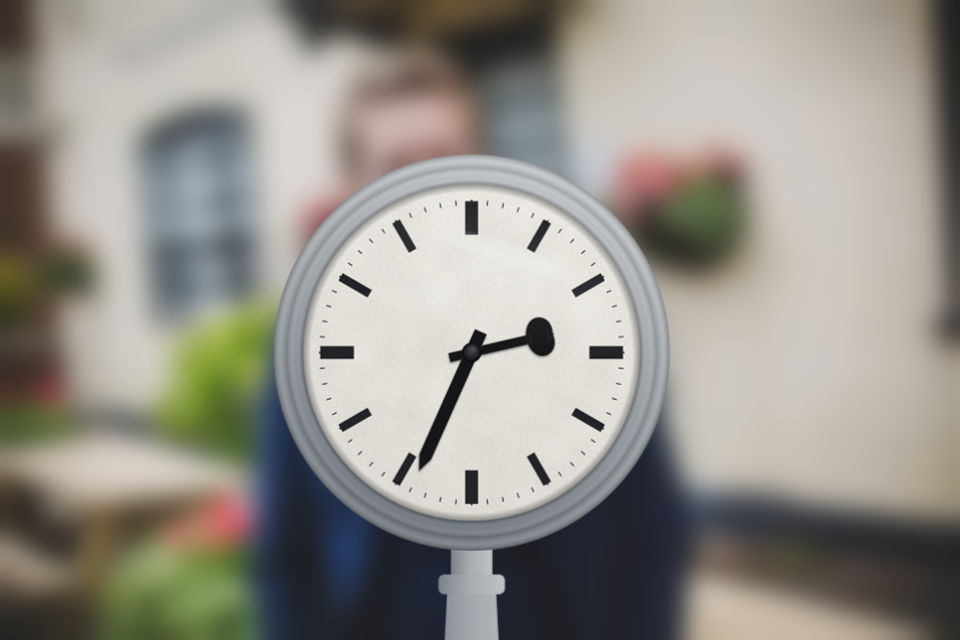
2:34
